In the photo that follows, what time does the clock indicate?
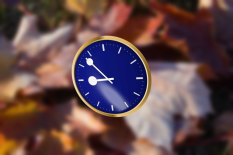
8:53
